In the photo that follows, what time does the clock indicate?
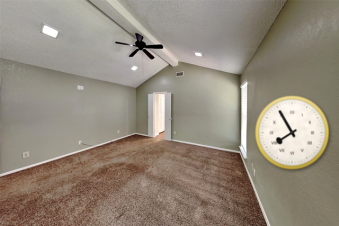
7:55
